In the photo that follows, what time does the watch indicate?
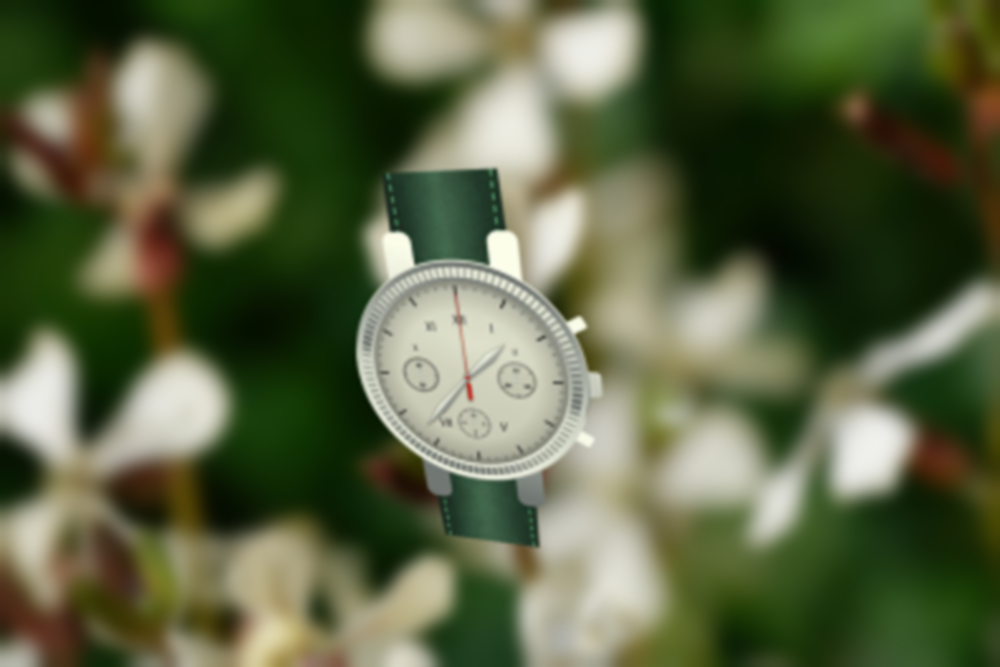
1:37
